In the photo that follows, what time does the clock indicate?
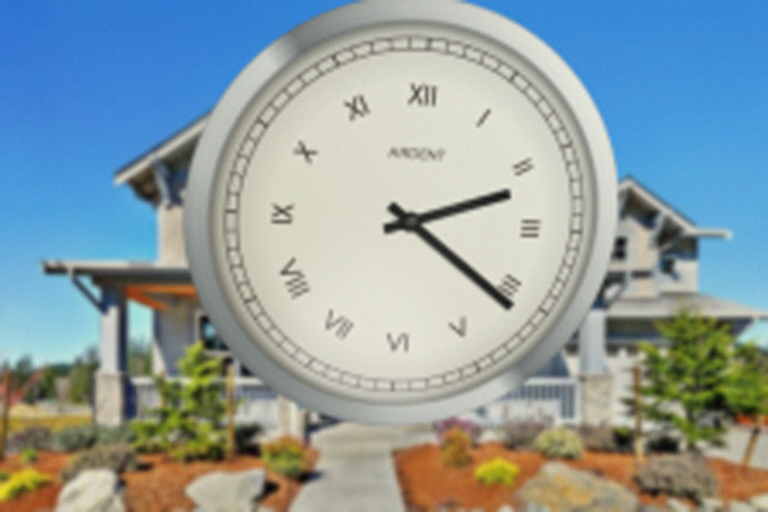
2:21
